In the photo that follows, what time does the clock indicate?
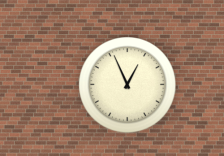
12:56
